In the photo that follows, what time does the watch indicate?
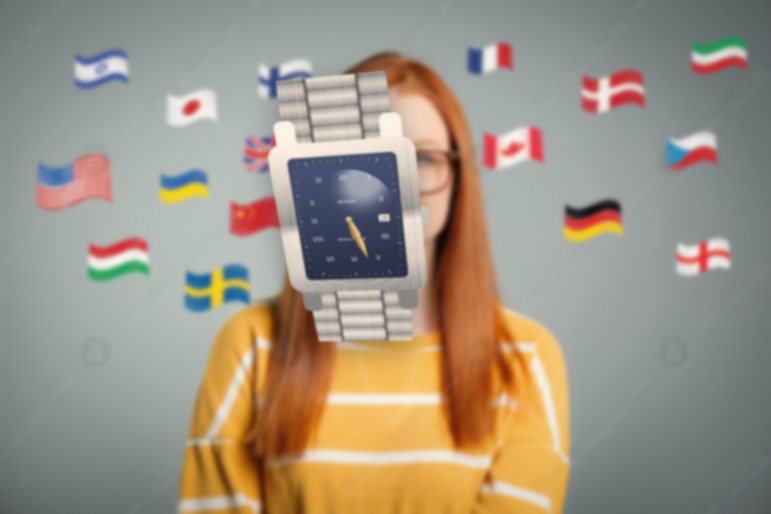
5:27
